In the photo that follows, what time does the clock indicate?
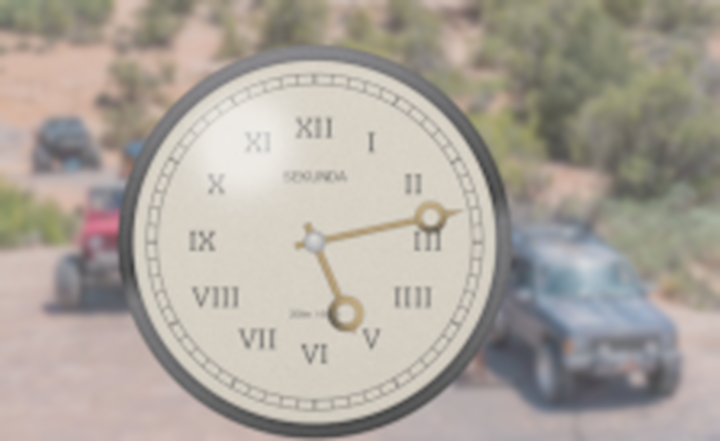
5:13
